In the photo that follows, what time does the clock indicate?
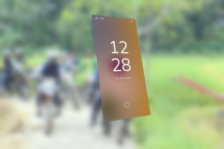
12:28
